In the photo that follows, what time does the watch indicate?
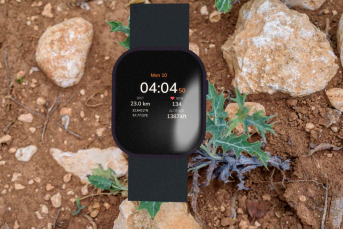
4:04
